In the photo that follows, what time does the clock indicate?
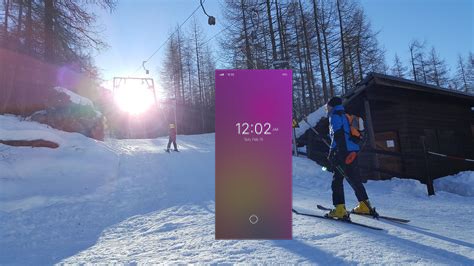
12:02
